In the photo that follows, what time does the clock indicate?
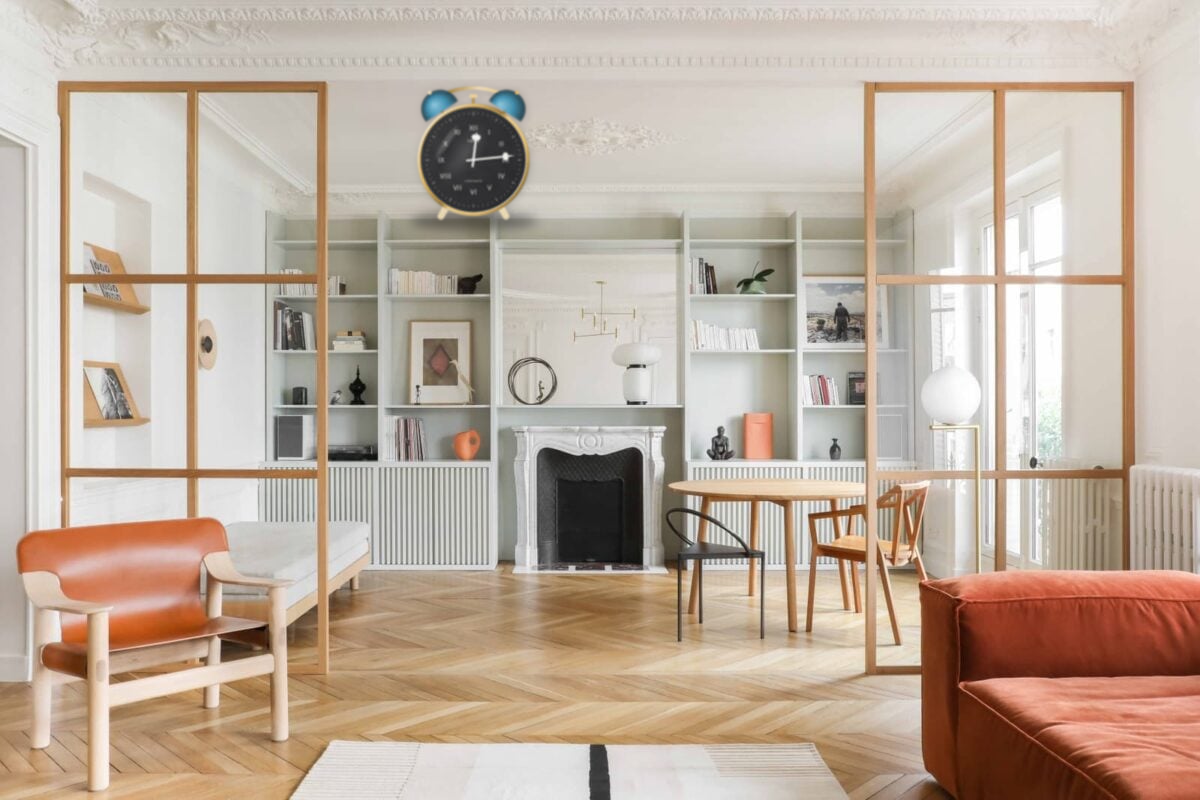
12:14
